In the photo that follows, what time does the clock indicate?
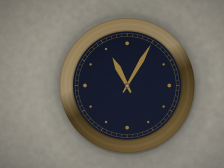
11:05
